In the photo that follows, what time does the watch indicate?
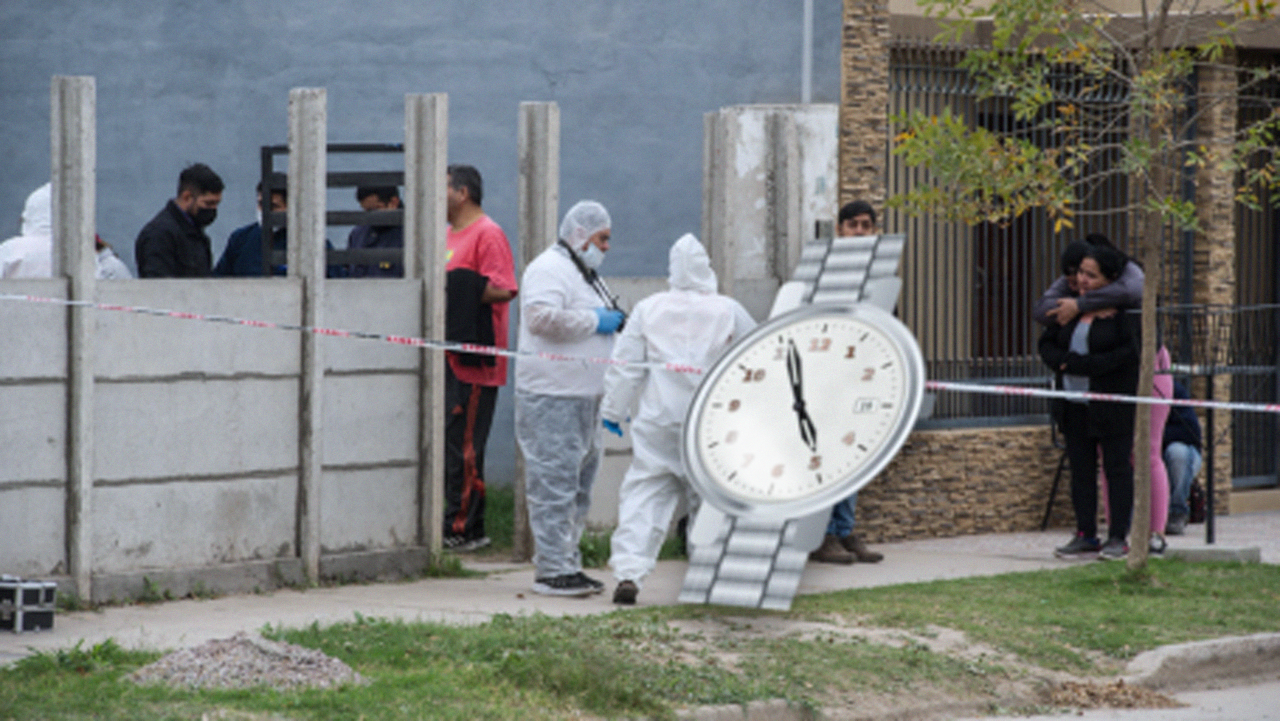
4:56
